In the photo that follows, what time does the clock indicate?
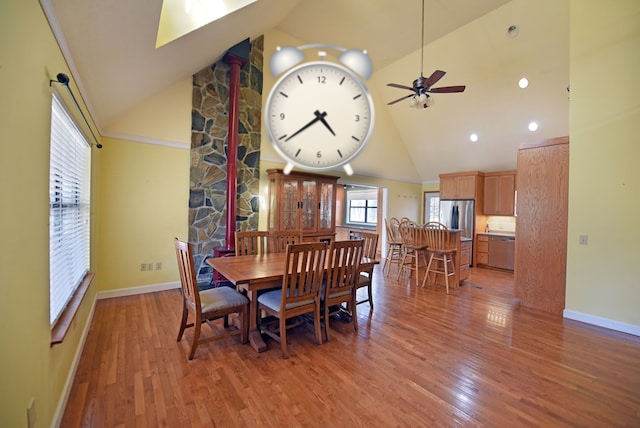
4:39
